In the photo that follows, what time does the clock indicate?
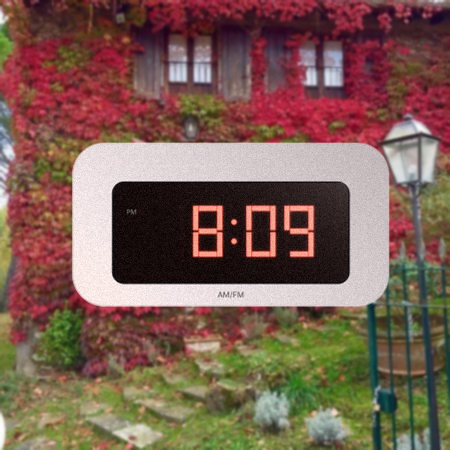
8:09
